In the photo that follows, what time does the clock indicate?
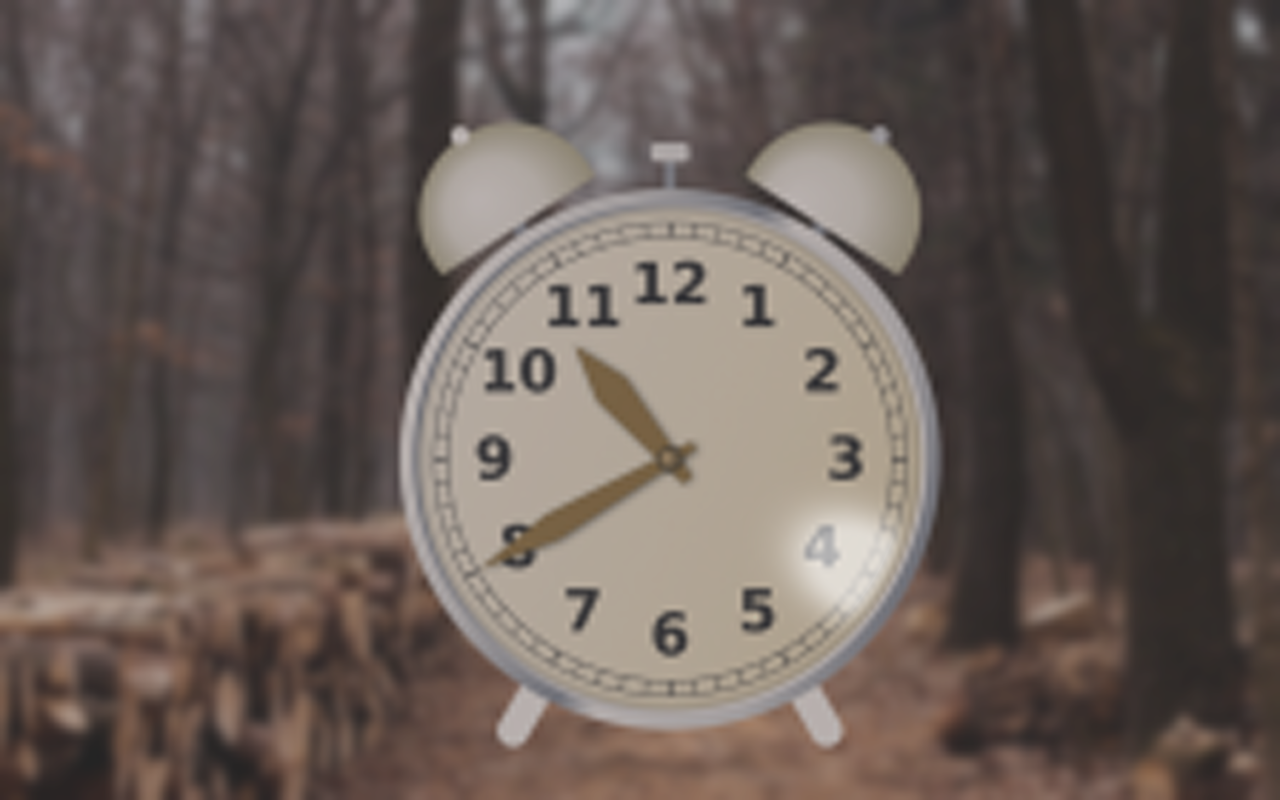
10:40
